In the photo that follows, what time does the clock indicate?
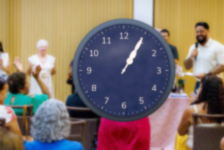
1:05
